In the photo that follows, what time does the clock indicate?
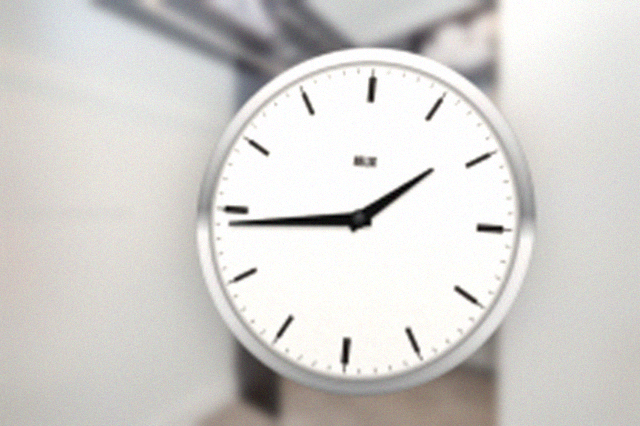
1:44
